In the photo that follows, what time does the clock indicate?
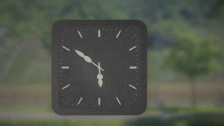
5:51
